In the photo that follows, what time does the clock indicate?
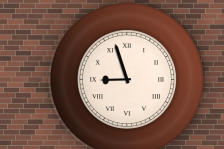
8:57
